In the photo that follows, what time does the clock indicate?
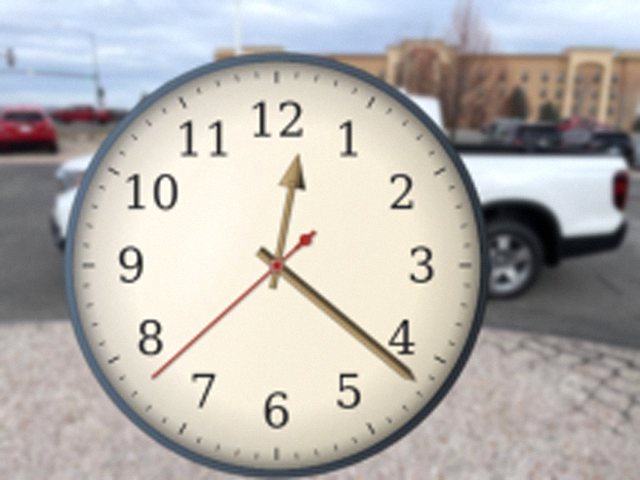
12:21:38
